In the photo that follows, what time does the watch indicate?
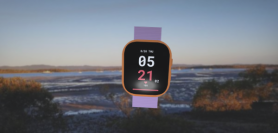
5:21
